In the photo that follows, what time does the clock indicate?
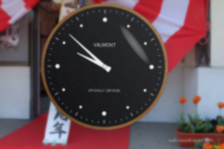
9:52
